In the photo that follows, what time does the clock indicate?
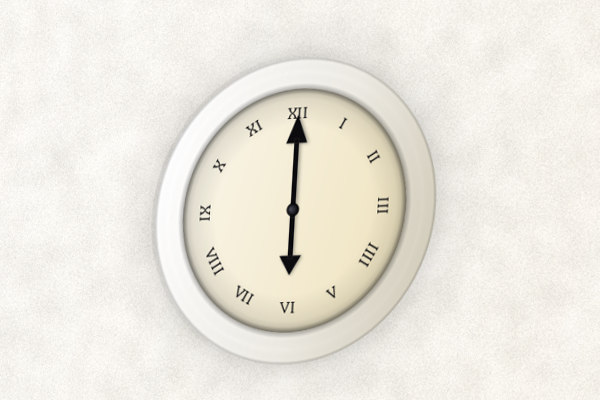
6:00
